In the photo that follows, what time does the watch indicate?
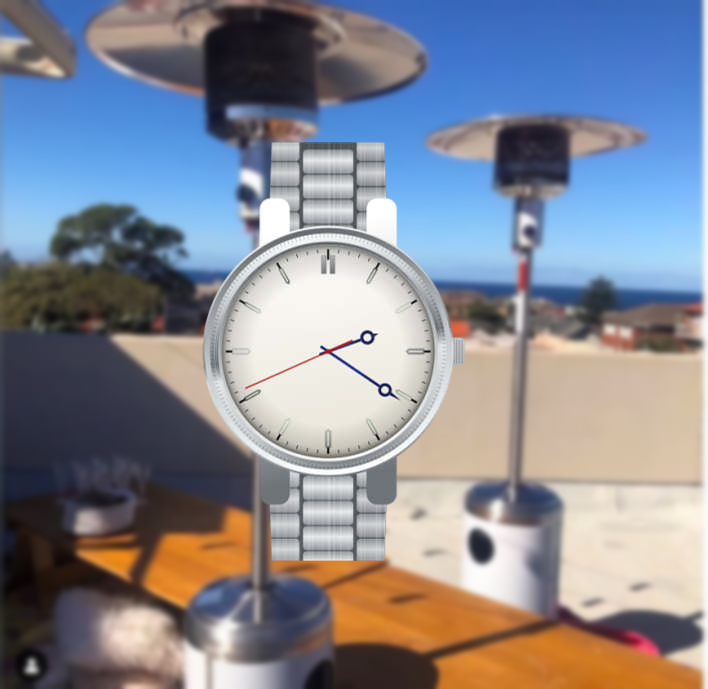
2:20:41
